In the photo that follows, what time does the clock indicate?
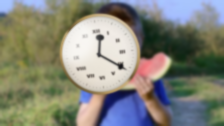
12:21
